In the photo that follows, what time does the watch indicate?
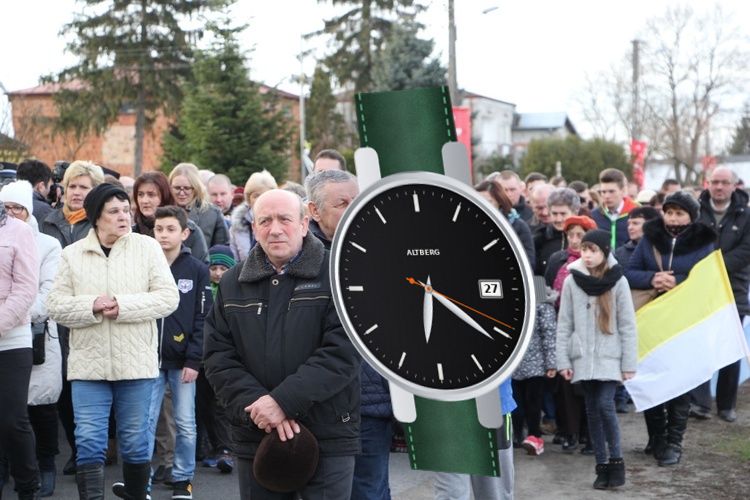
6:21:19
